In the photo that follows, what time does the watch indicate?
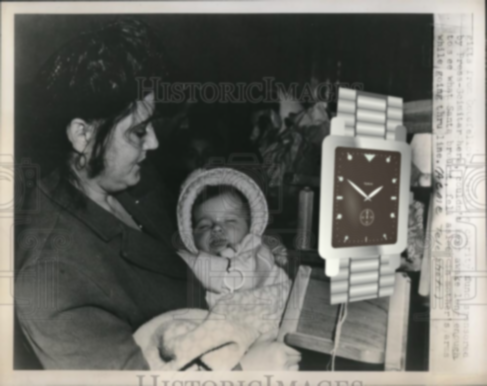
1:51
